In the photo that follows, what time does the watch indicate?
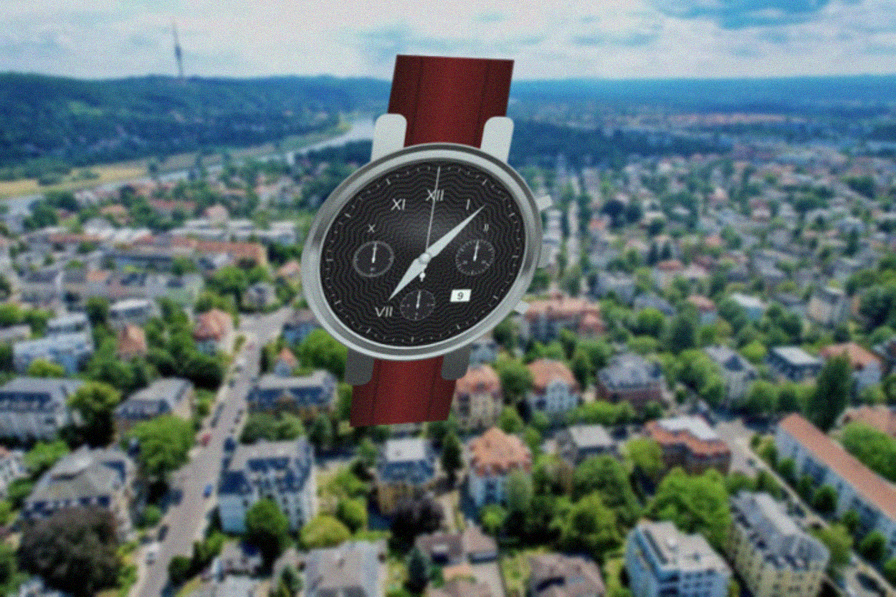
7:07
